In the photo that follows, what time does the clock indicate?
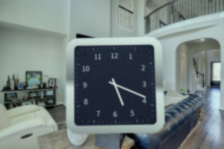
5:19
